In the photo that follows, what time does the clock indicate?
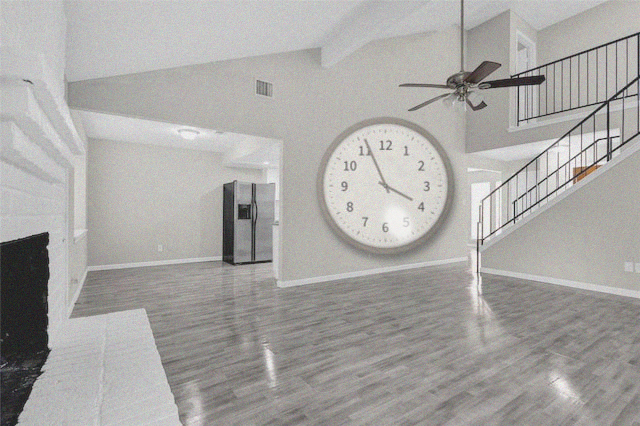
3:56
